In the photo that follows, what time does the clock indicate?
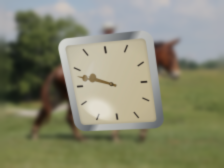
9:48
